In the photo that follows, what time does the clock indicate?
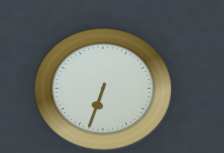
6:33
